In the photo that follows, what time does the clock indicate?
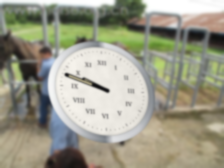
9:48
